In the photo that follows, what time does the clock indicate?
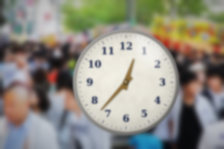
12:37
